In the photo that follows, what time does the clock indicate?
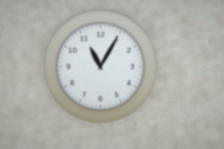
11:05
